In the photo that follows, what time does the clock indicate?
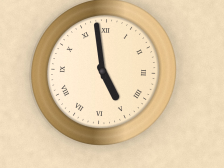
4:58
